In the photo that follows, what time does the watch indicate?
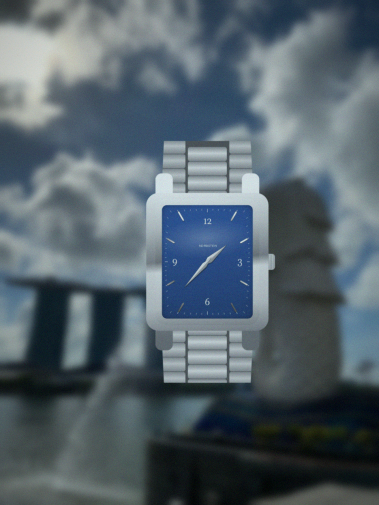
1:37
